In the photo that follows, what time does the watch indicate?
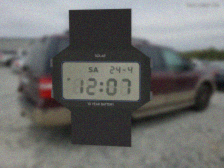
12:07
